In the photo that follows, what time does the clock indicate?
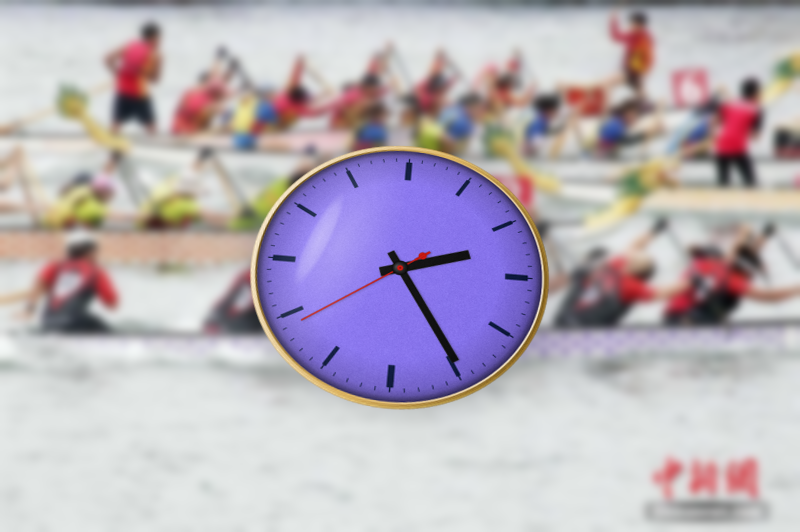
2:24:39
